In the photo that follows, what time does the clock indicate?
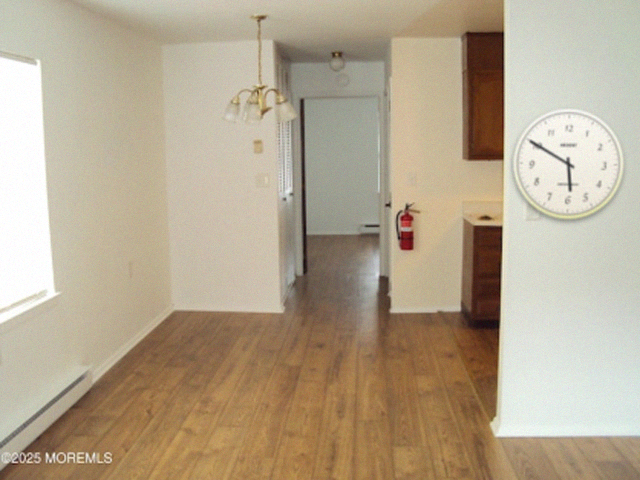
5:50
